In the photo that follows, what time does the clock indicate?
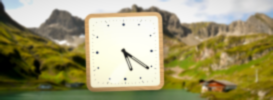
5:21
